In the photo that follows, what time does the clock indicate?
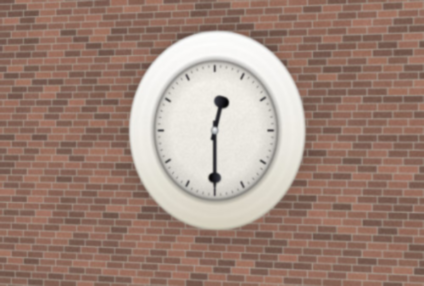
12:30
